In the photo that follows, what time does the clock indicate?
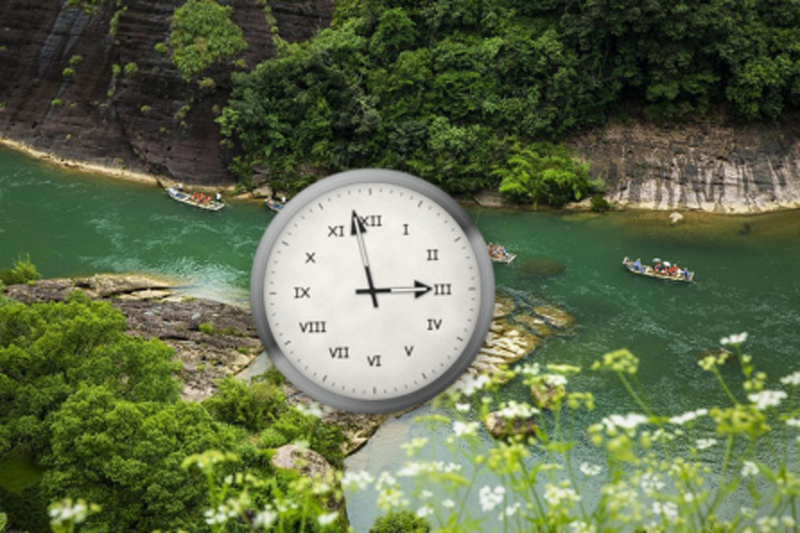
2:58
